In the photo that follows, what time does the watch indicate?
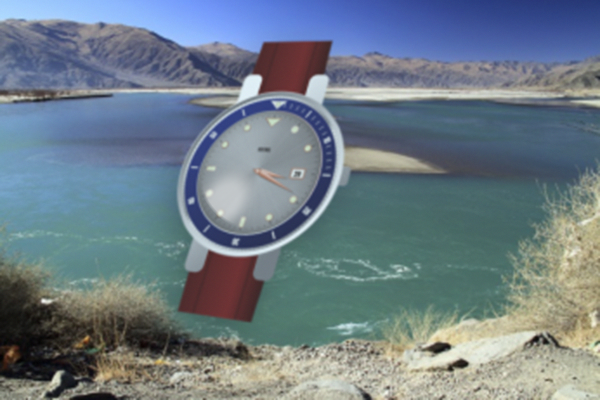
3:19
